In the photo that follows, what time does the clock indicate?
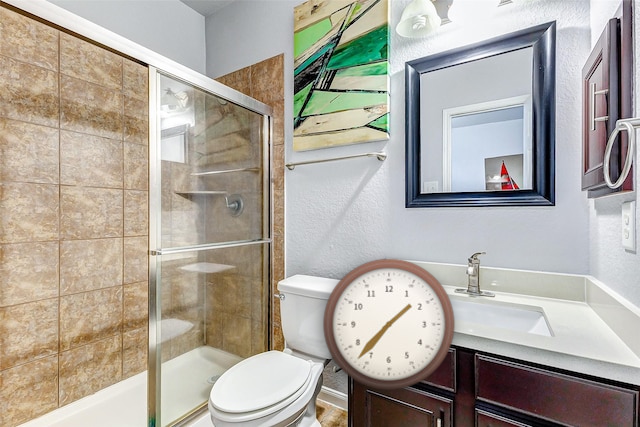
1:37
